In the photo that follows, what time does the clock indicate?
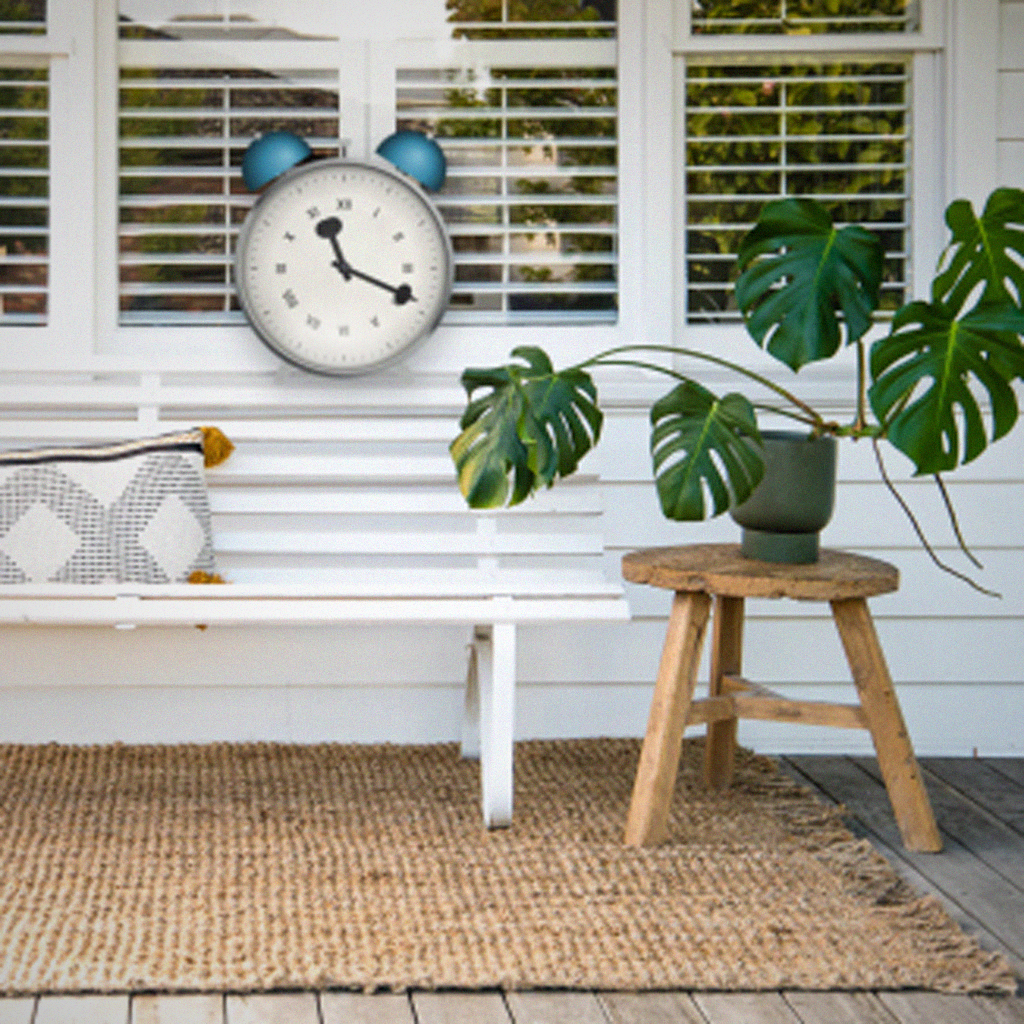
11:19
